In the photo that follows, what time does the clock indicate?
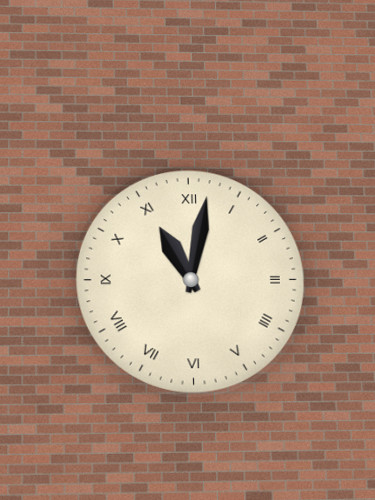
11:02
